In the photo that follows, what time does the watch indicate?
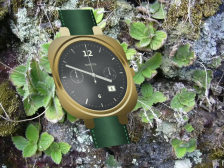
3:49
